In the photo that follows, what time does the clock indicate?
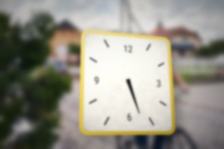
5:27
